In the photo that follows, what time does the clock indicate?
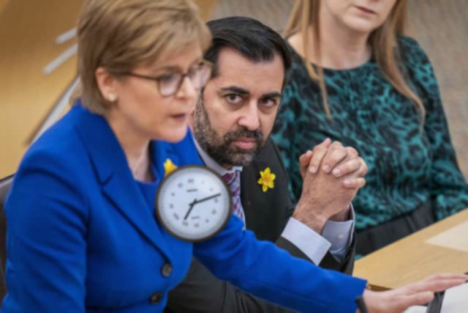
7:13
